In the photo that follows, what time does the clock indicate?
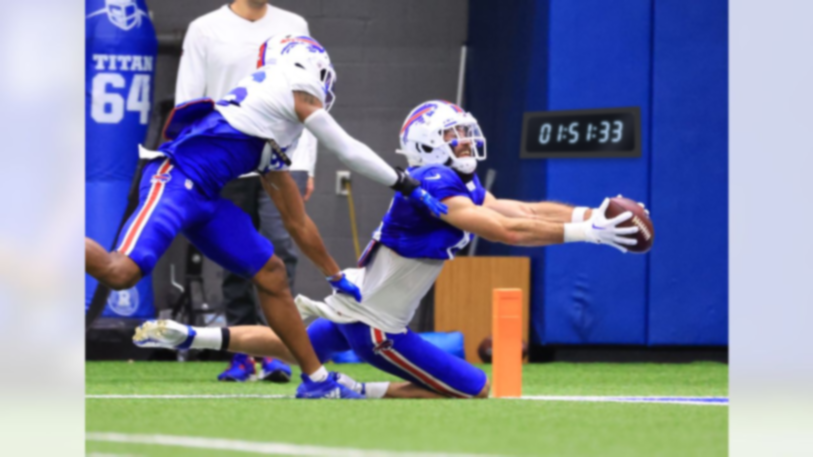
1:51:33
